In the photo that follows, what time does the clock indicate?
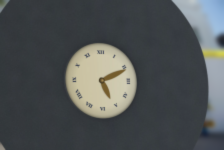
5:11
